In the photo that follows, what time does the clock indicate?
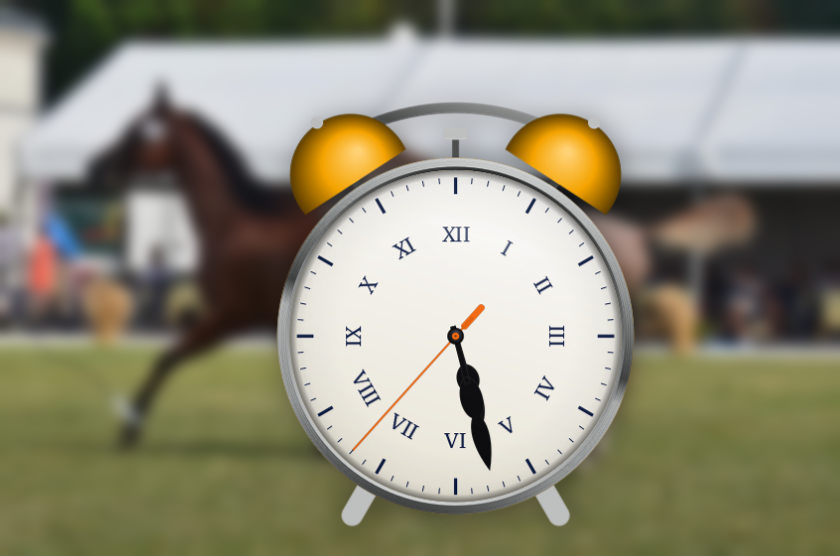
5:27:37
